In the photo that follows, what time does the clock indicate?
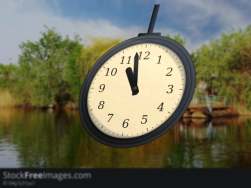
10:58
